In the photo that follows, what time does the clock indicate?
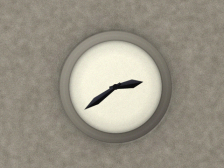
2:39
